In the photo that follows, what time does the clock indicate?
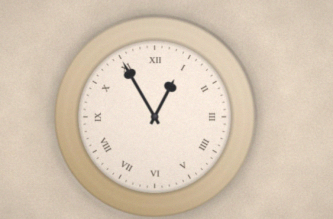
12:55
